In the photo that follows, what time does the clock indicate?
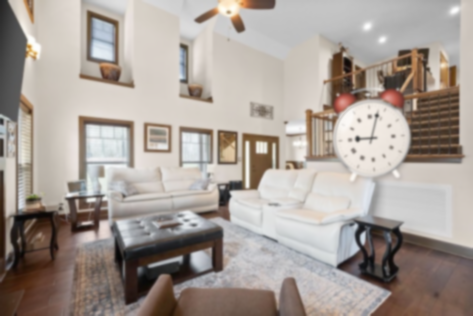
9:03
